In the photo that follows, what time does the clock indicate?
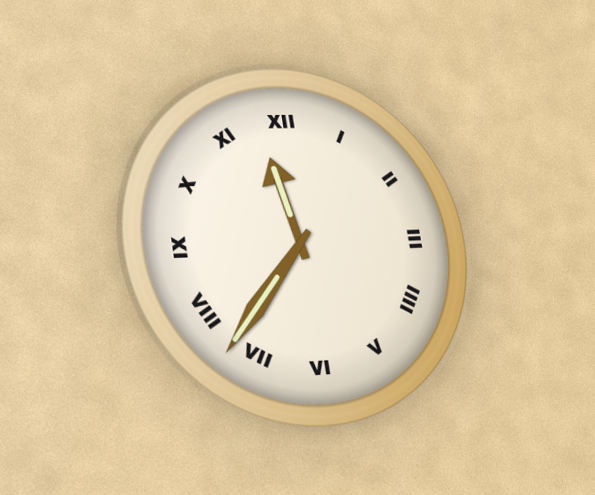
11:37
